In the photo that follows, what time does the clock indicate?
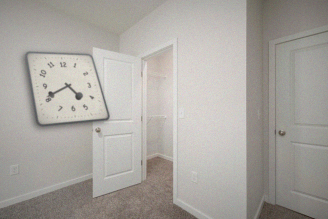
4:41
